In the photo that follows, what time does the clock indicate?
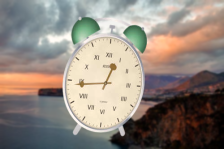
12:44
